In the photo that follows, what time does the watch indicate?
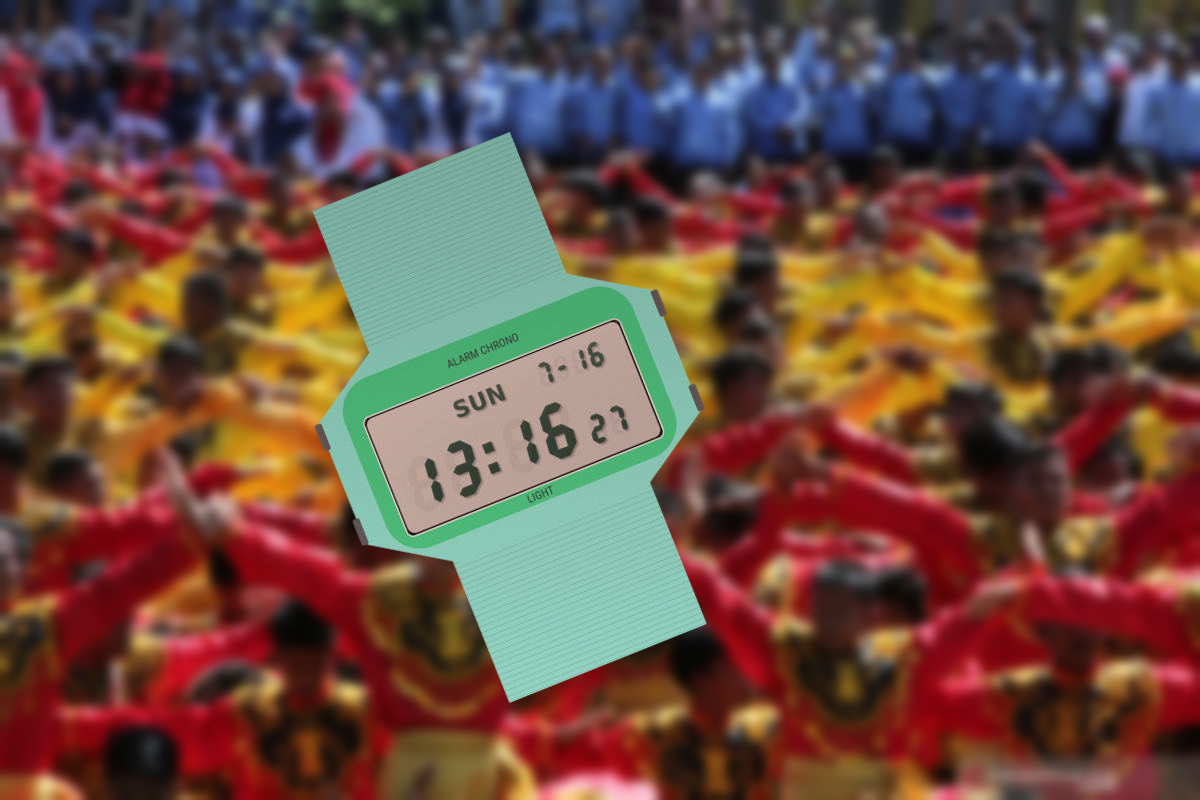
13:16:27
